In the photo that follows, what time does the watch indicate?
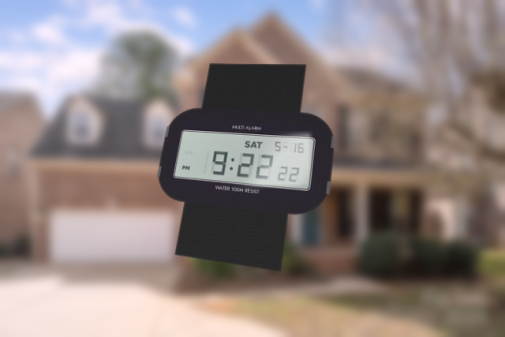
9:22:22
